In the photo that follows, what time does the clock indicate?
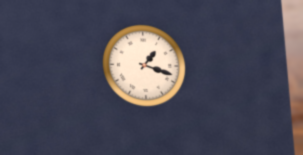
1:18
